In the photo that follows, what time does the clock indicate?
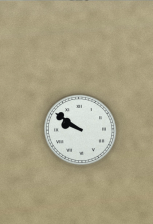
9:51
